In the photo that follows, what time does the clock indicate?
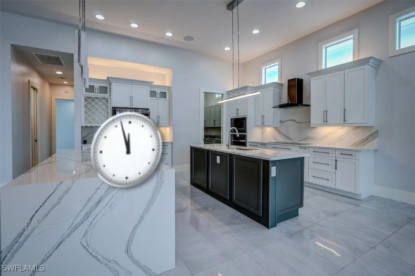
11:57
